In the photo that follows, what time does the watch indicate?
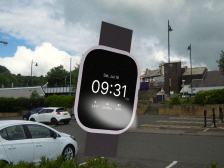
9:31
